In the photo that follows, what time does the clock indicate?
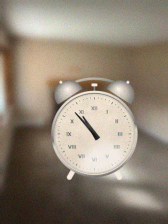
10:53
